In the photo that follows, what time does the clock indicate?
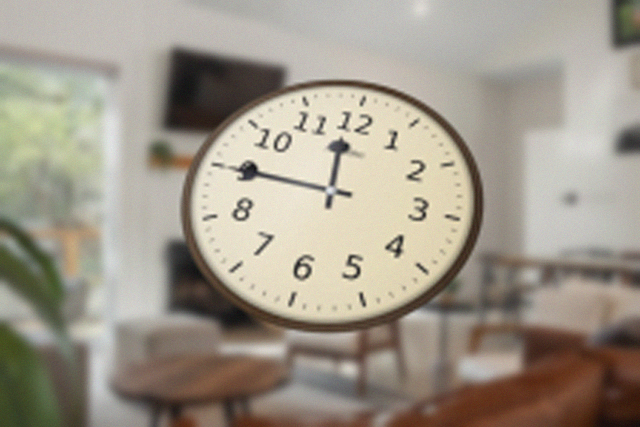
11:45
